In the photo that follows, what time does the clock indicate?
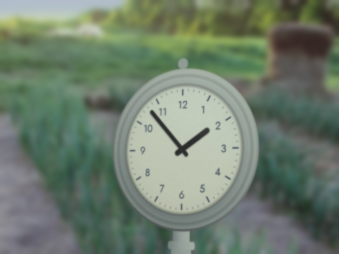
1:53
